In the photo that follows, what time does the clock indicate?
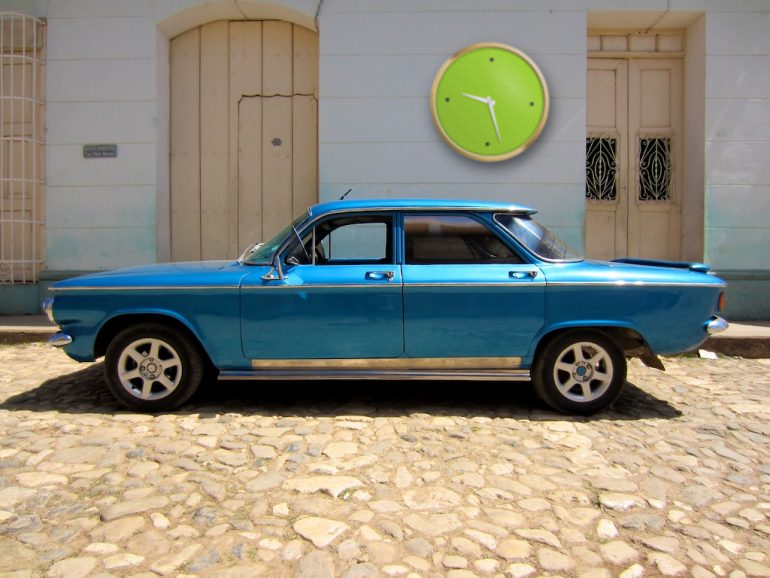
9:27
